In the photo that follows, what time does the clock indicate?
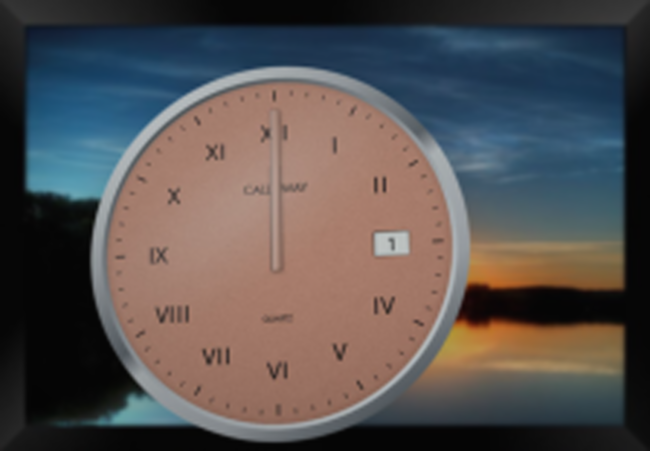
12:00
